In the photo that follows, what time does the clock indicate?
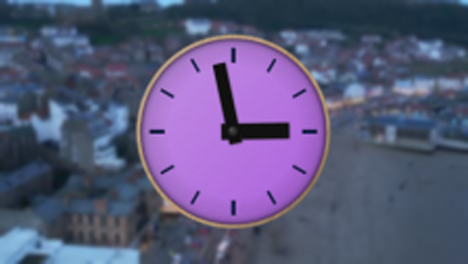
2:58
